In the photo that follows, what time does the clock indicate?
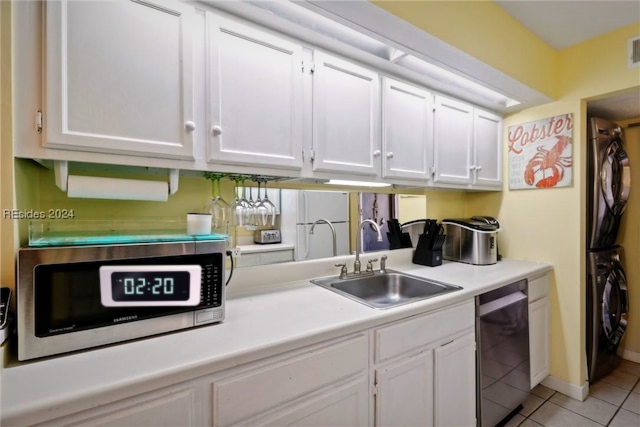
2:20
